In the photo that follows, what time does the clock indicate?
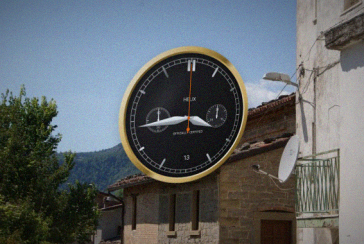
3:44
